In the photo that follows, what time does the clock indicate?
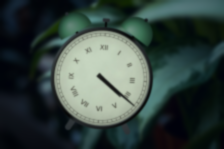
4:21
